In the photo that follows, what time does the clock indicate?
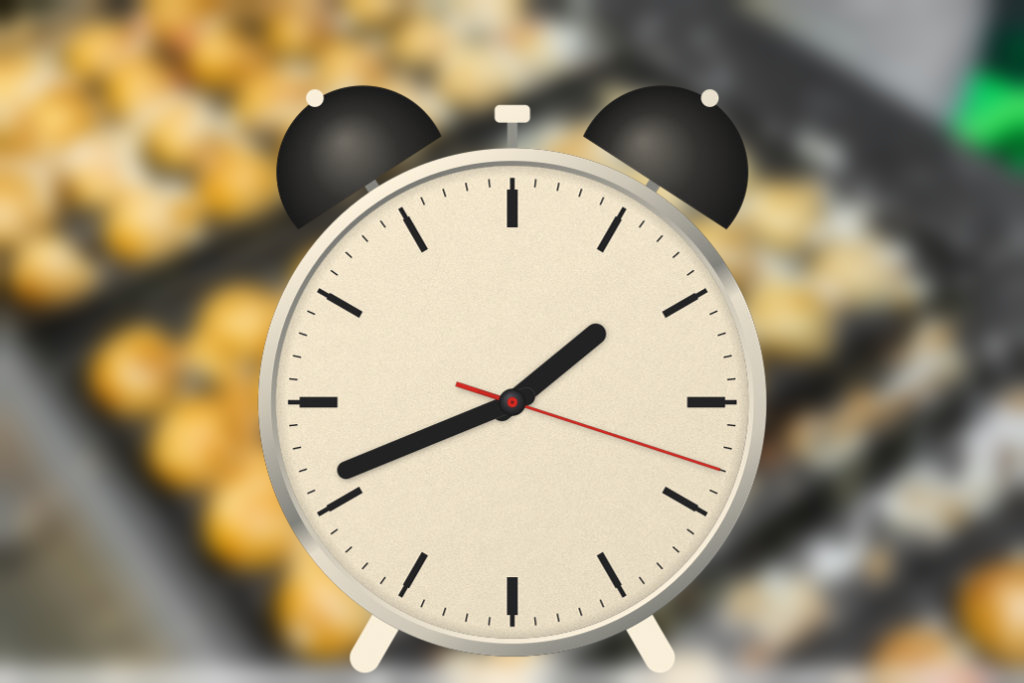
1:41:18
